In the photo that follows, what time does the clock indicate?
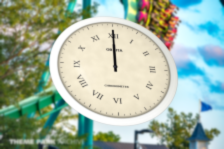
12:00
